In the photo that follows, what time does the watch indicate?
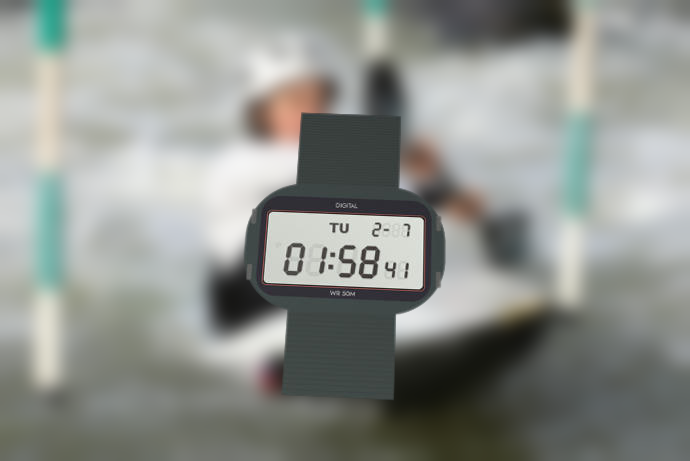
1:58:41
